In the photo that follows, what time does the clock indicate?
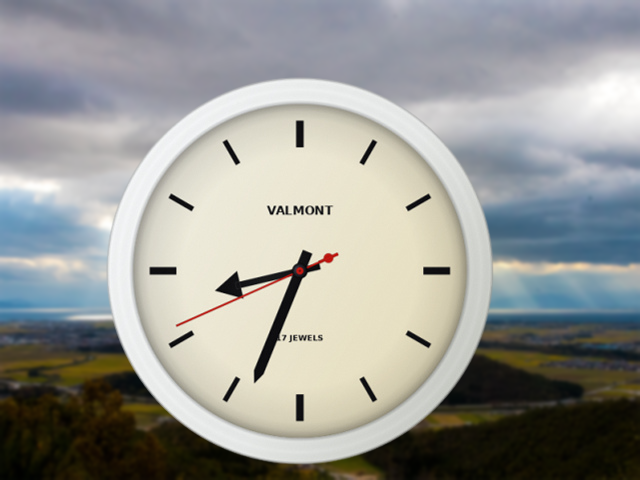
8:33:41
